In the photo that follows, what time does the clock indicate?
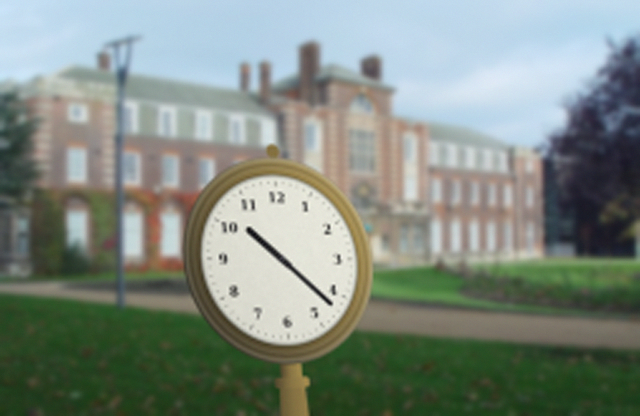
10:22
